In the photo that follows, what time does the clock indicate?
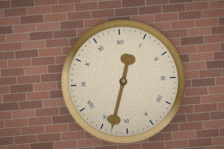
12:33
